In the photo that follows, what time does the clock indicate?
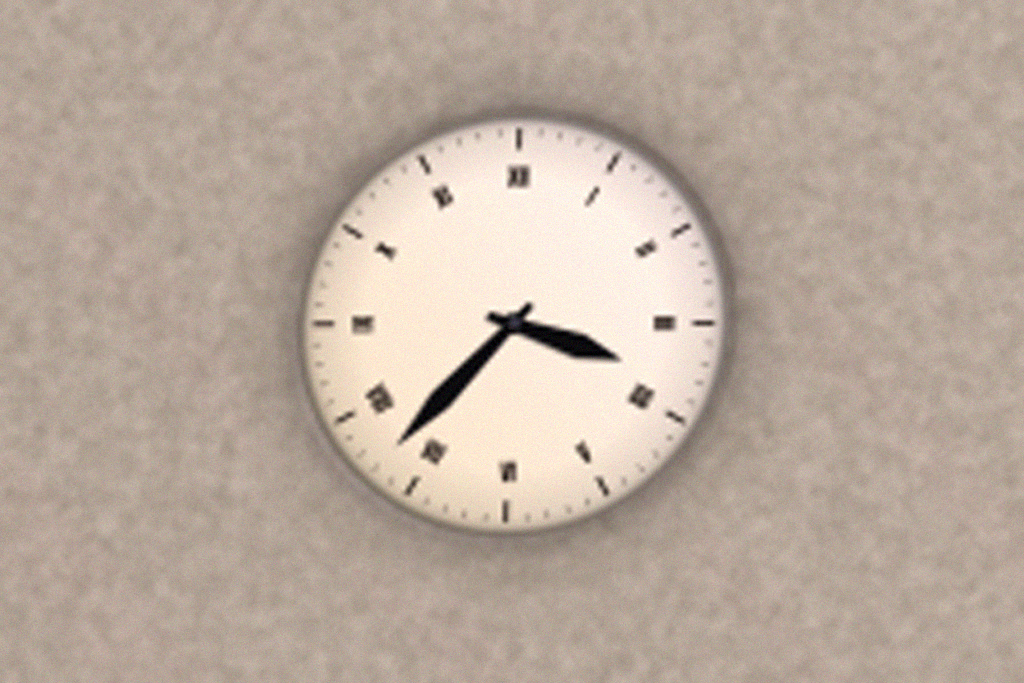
3:37
